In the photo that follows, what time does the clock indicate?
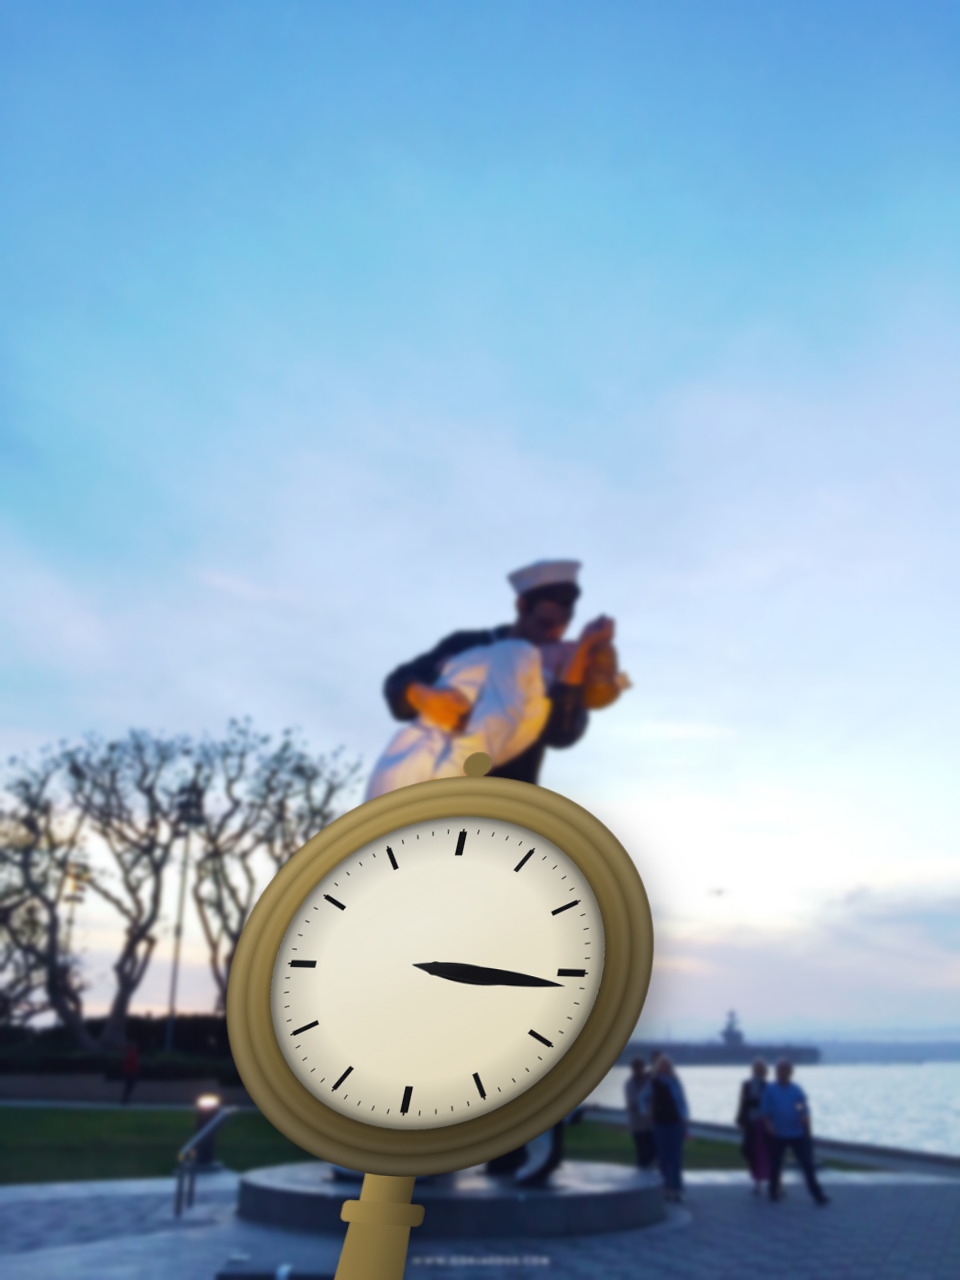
3:16
